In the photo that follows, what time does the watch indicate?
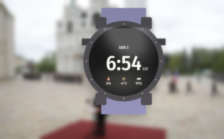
6:54
